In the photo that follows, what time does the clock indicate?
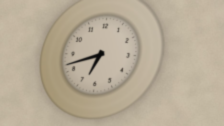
6:42
